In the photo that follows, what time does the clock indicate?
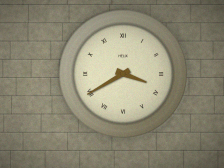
3:40
